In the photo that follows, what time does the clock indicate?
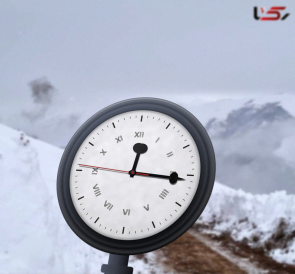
12:15:46
